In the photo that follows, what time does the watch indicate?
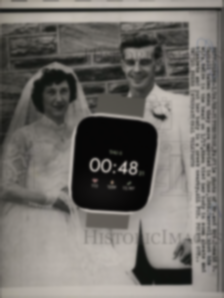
0:48
